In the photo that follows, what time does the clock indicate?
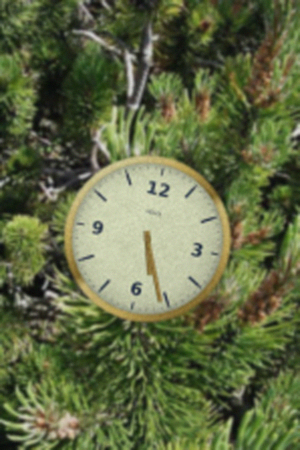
5:26
